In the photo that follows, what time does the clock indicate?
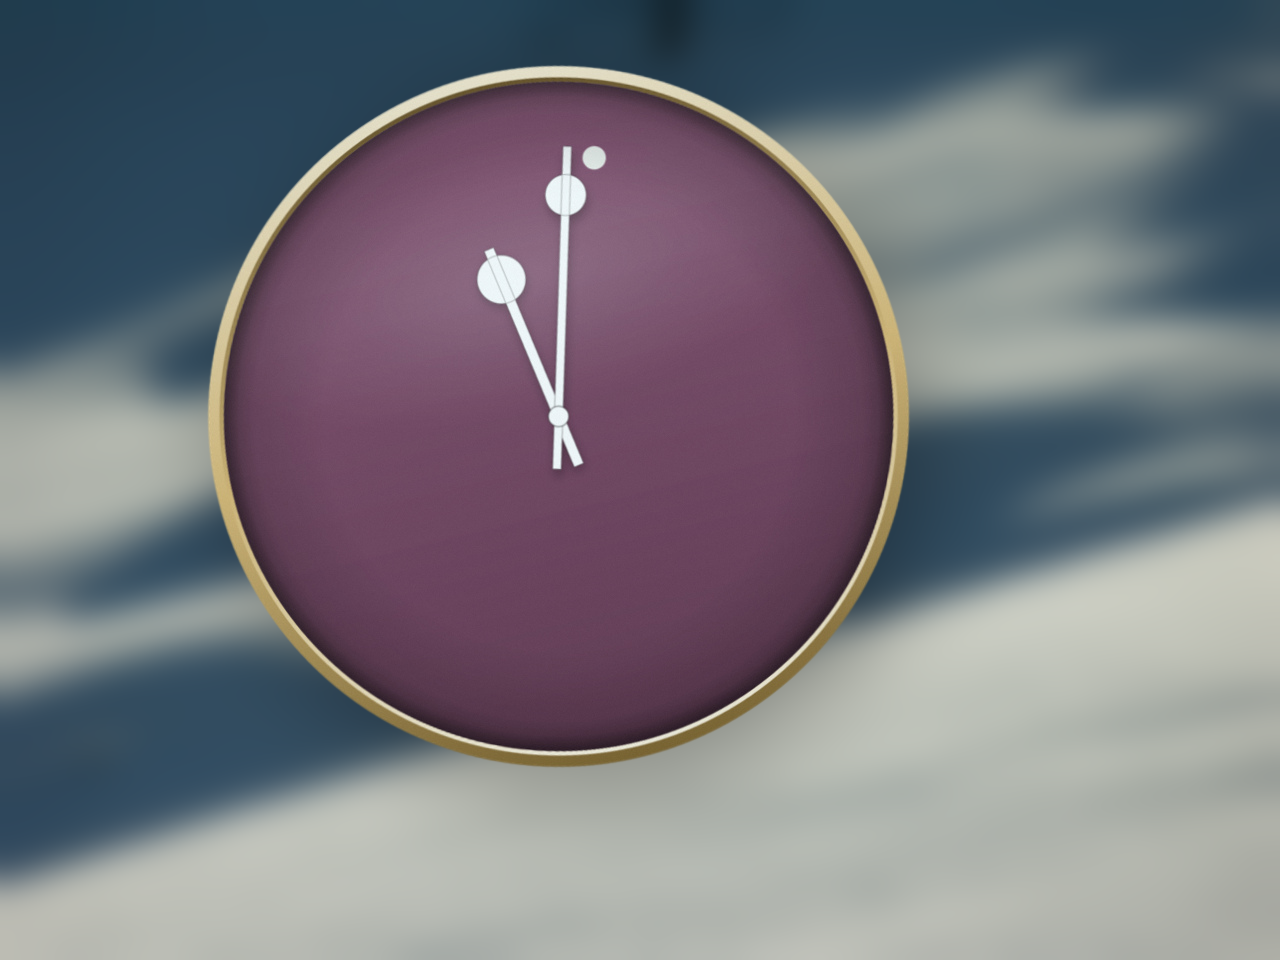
10:59
